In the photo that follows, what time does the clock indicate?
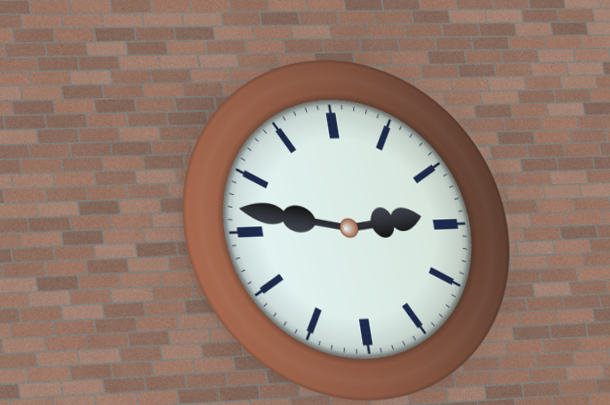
2:47
